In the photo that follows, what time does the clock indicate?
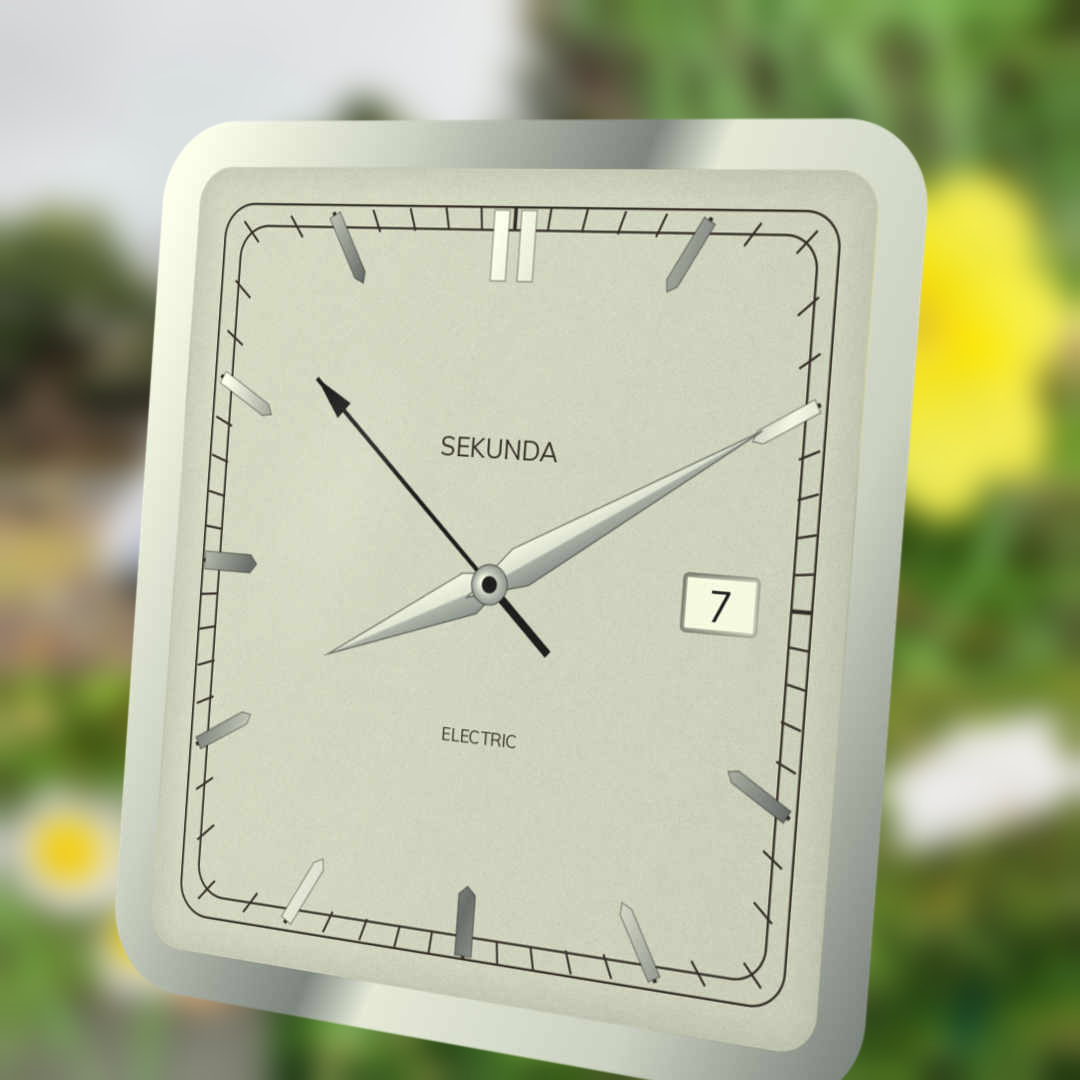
8:09:52
